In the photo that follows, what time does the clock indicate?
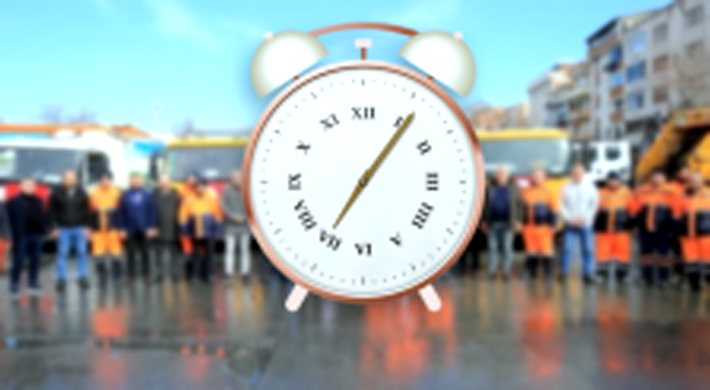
7:06
